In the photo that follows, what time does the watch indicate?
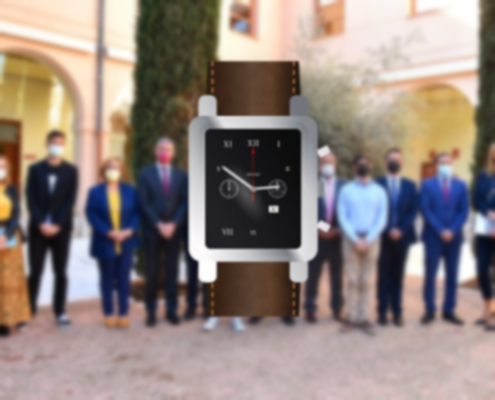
2:51
